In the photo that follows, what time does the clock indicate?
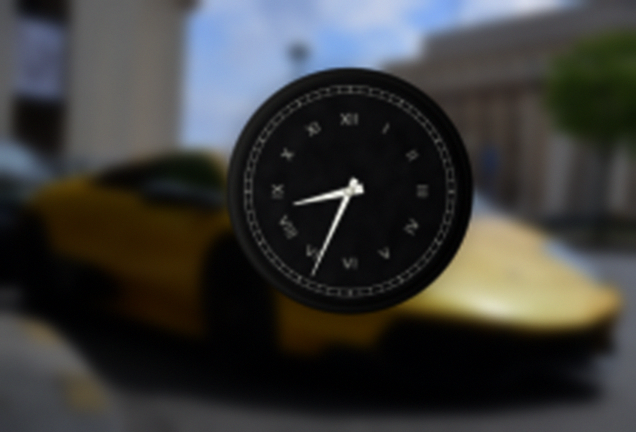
8:34
